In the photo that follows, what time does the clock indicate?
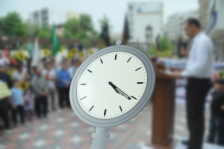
4:21
